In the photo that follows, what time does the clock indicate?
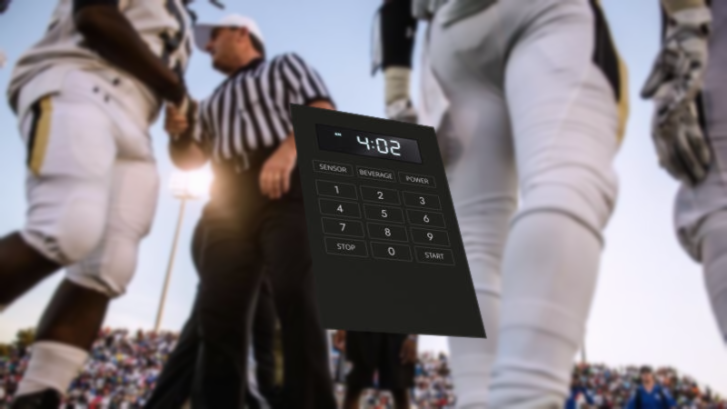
4:02
